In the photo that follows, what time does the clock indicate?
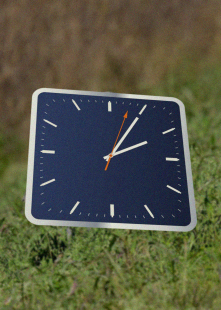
2:05:03
